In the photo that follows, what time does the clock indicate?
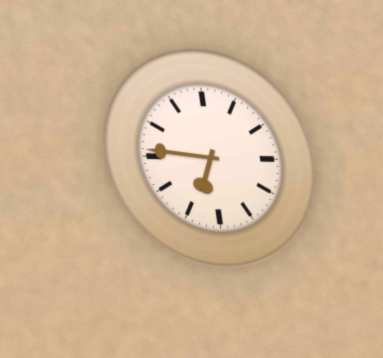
6:46
